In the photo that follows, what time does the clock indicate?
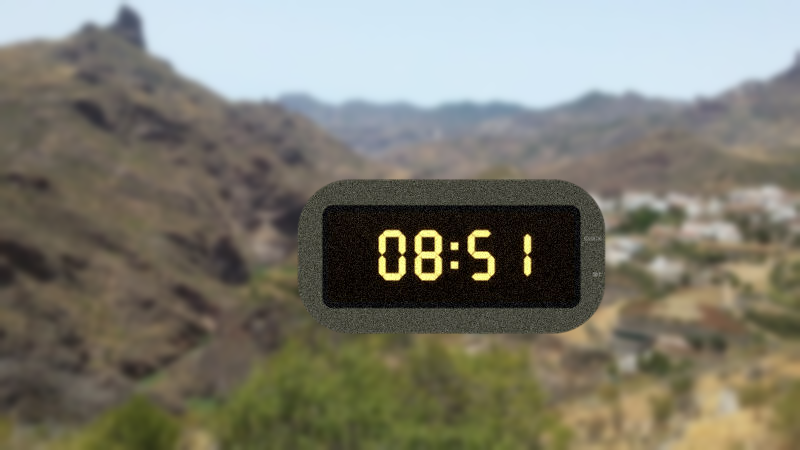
8:51
